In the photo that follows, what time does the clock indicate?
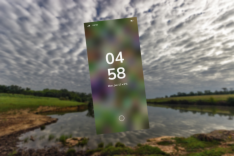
4:58
